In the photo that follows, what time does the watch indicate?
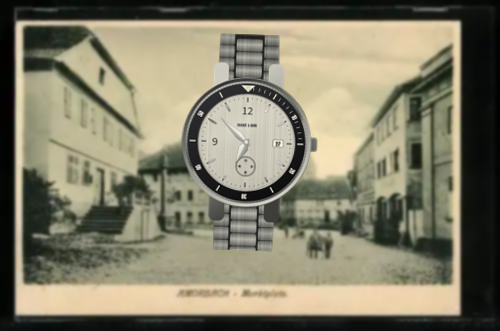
6:52
